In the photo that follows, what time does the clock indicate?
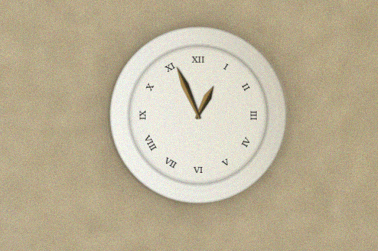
12:56
